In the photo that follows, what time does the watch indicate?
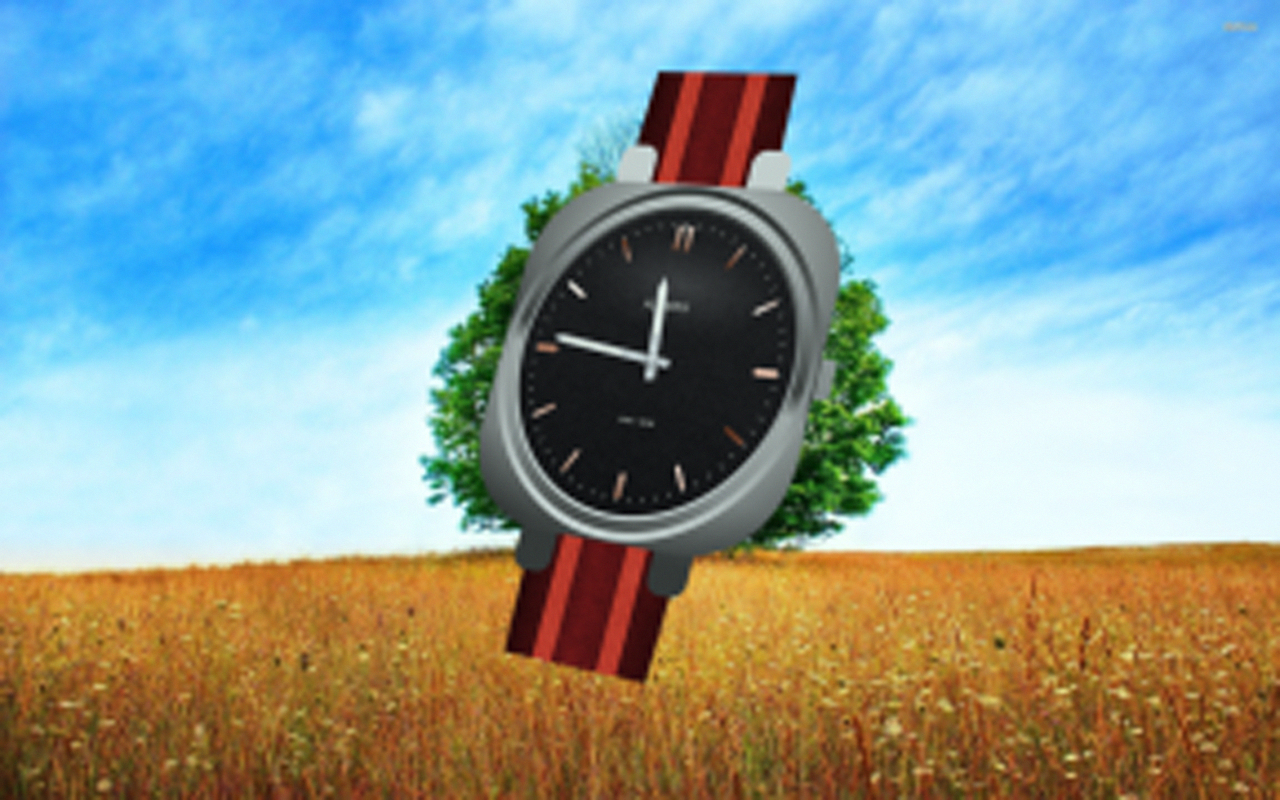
11:46
